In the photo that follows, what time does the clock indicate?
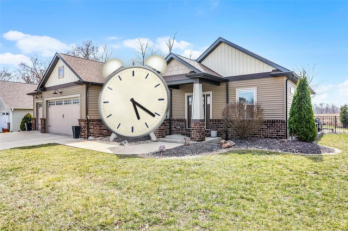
5:21
